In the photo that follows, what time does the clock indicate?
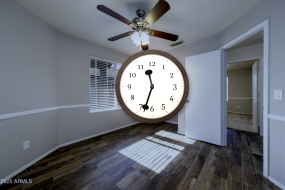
11:33
